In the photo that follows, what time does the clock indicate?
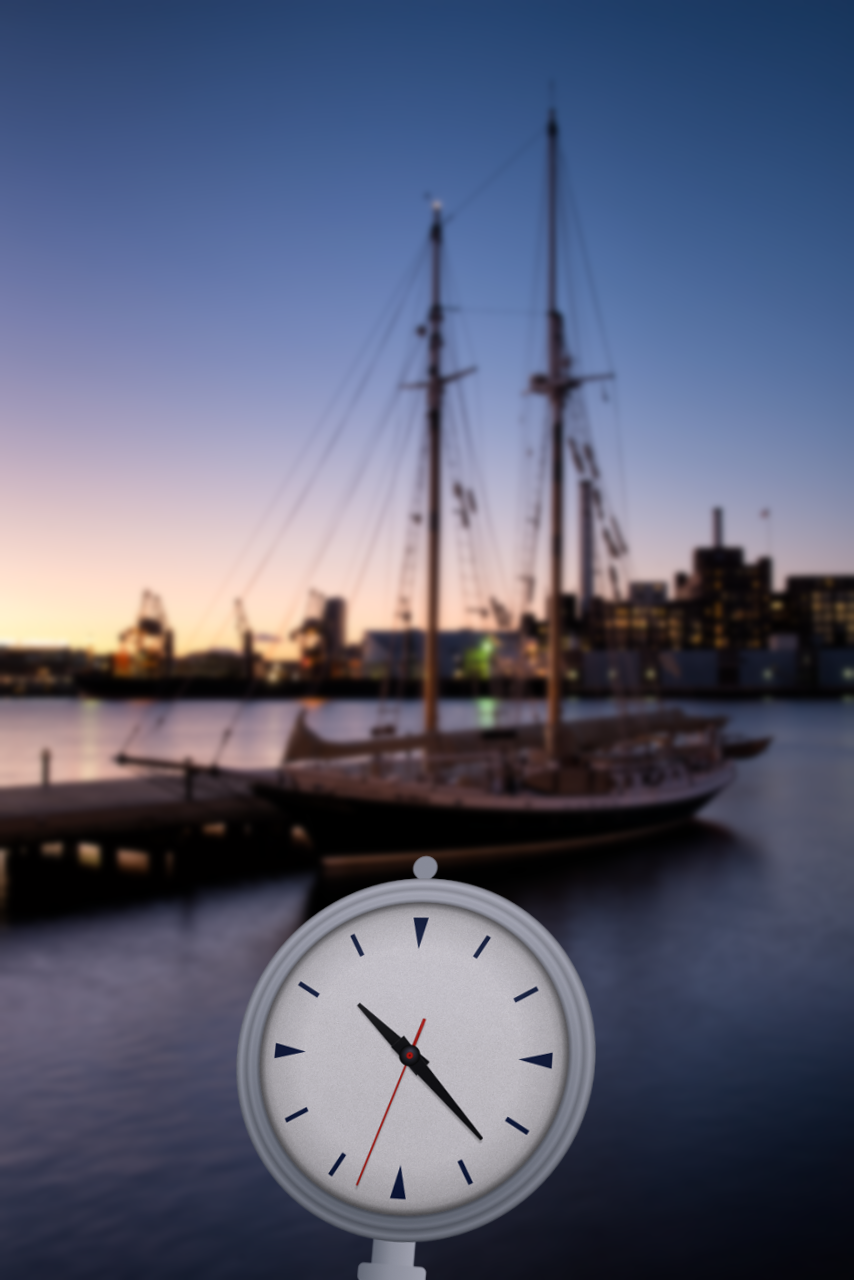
10:22:33
